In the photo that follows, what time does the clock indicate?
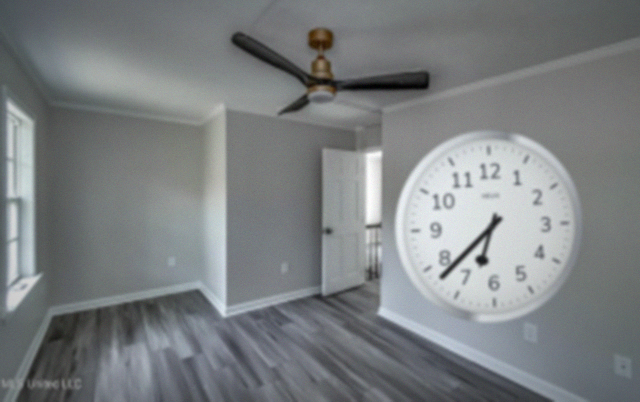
6:38
